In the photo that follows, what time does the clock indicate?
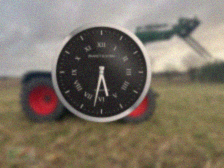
5:32
